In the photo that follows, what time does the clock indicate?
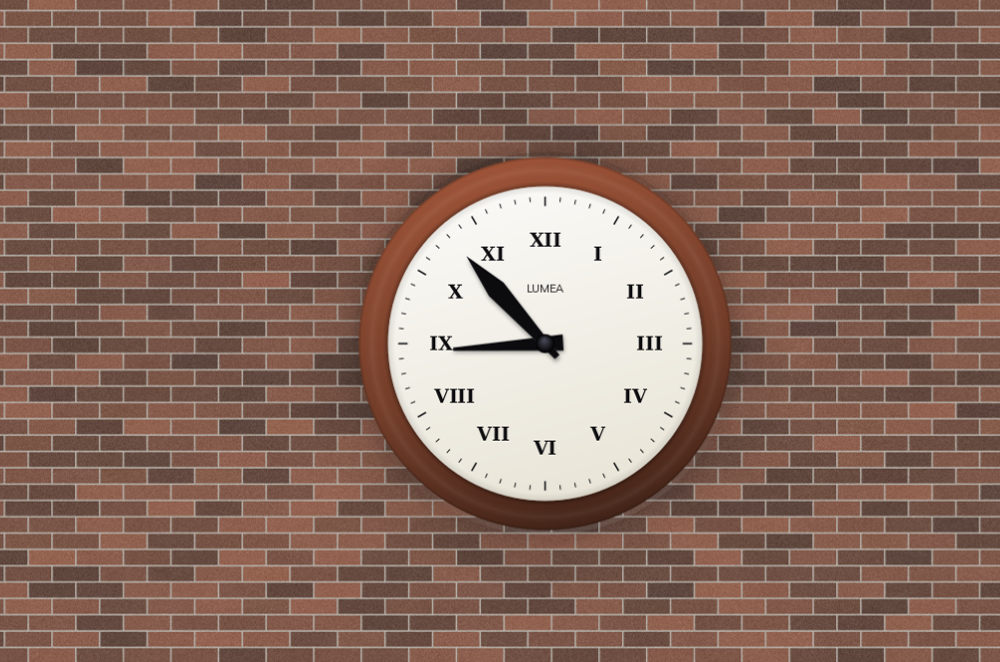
8:53
